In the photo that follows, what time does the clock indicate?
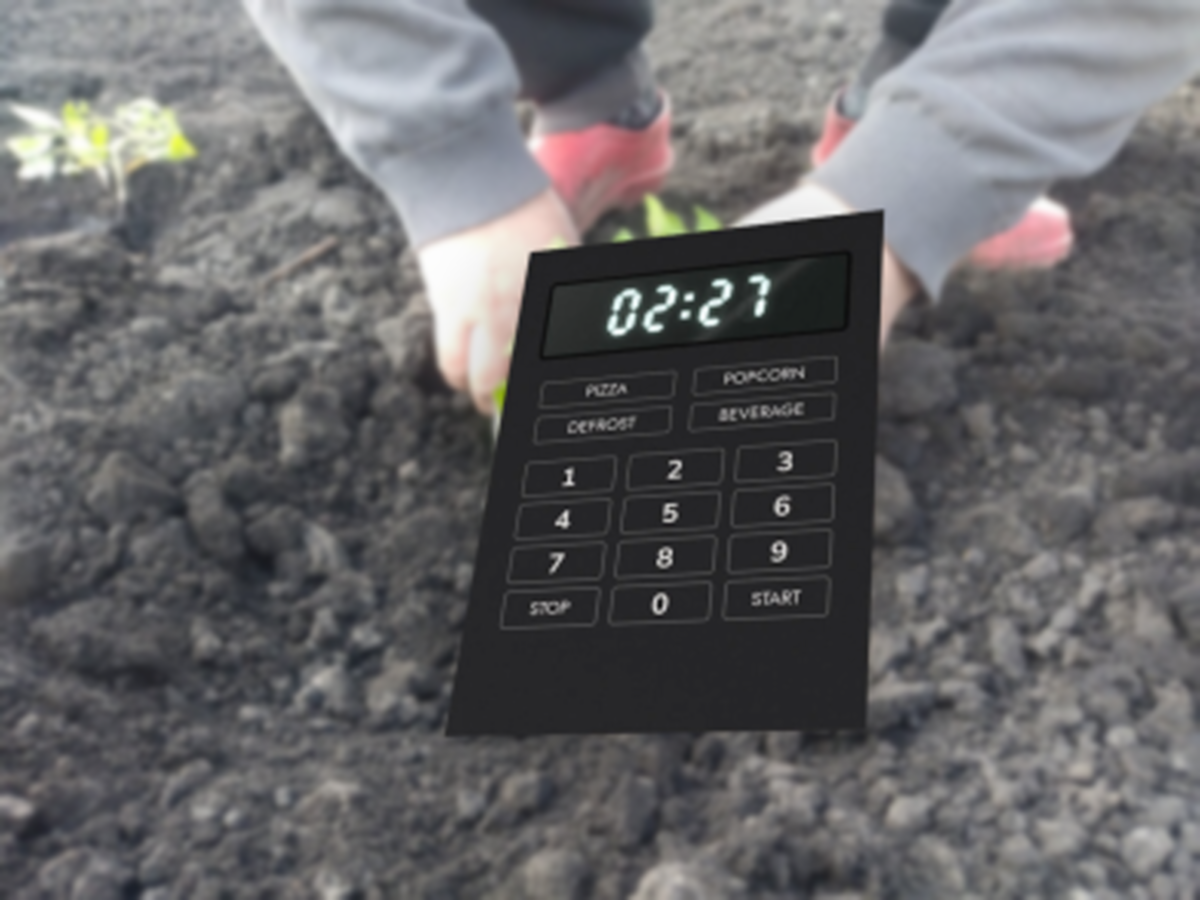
2:27
